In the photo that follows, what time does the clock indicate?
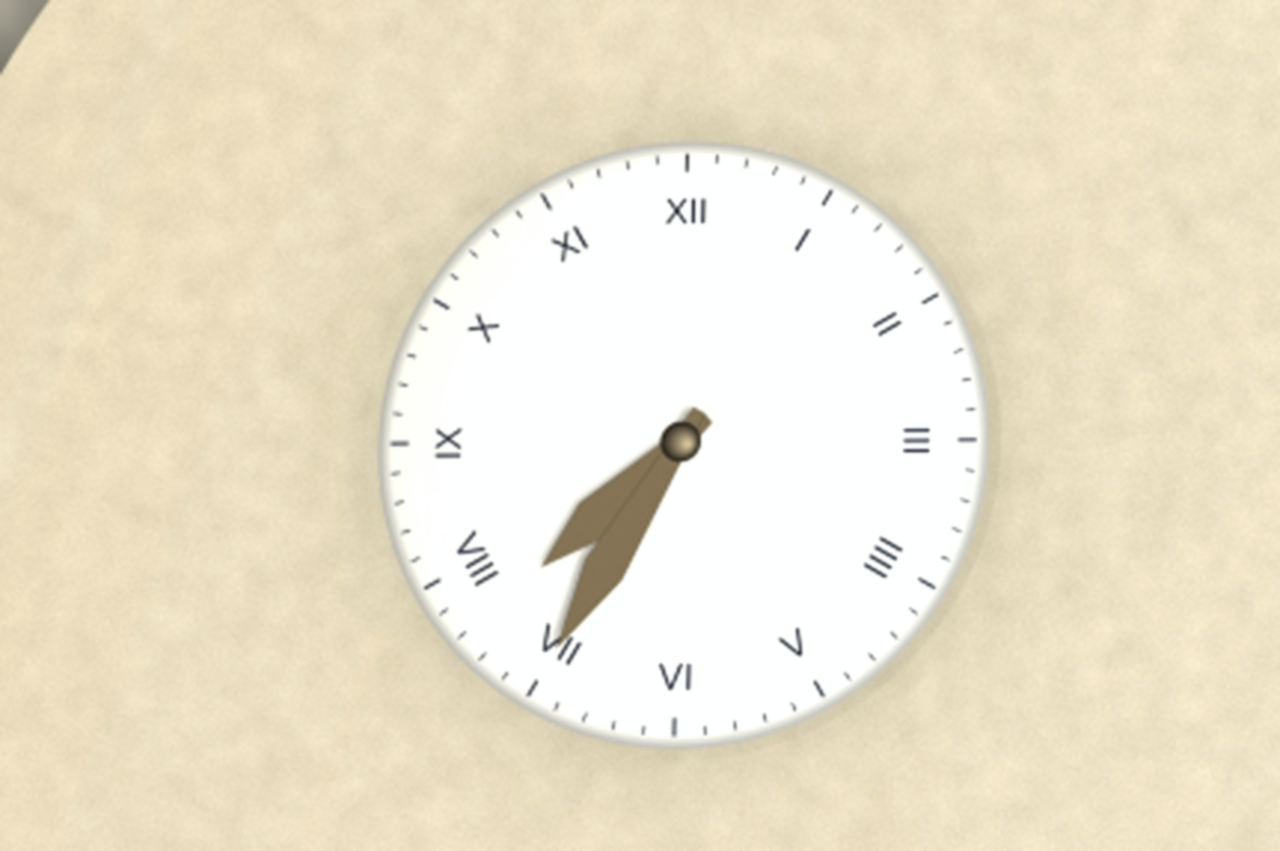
7:35
